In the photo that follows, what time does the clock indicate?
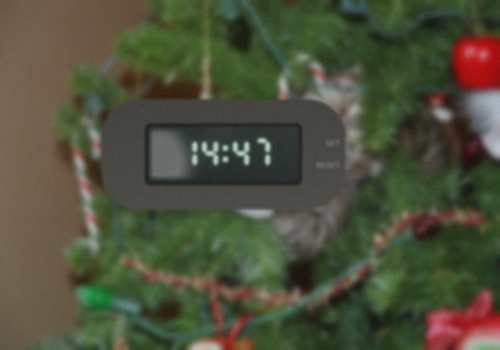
14:47
